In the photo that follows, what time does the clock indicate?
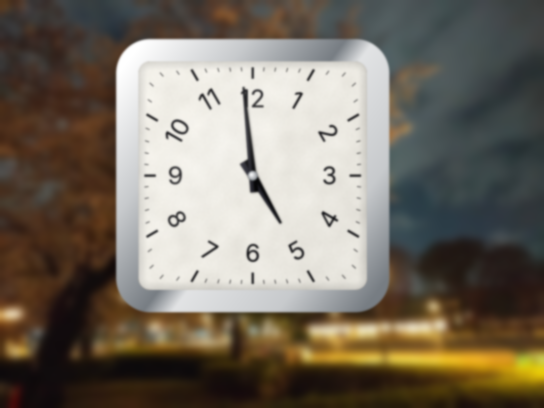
4:59
